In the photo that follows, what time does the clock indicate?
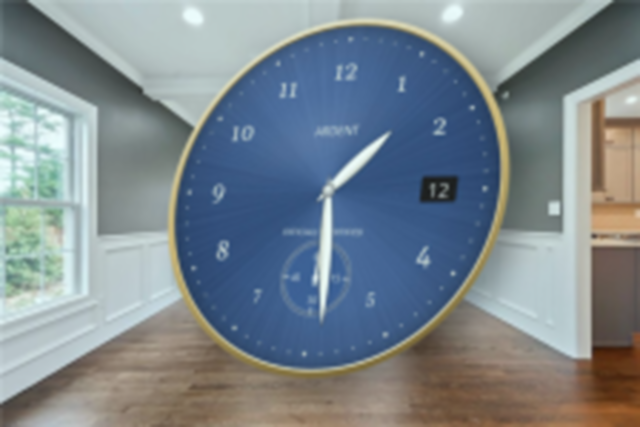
1:29
